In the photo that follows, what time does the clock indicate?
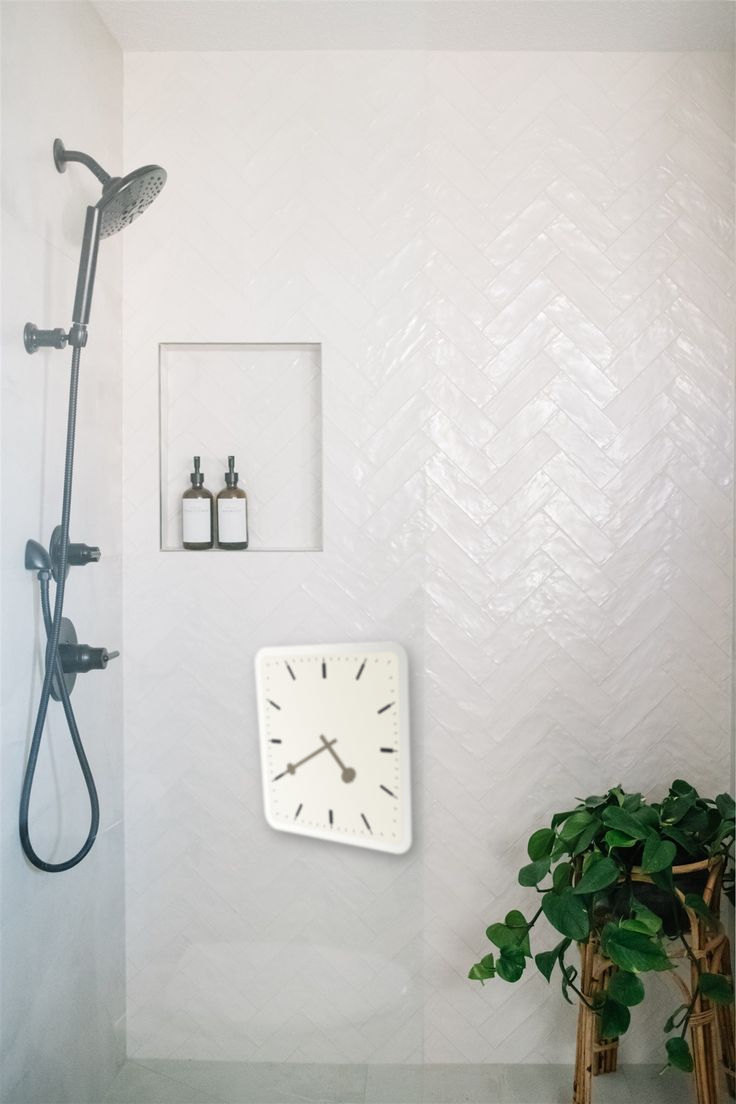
4:40
